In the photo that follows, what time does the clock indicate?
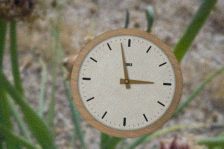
2:58
